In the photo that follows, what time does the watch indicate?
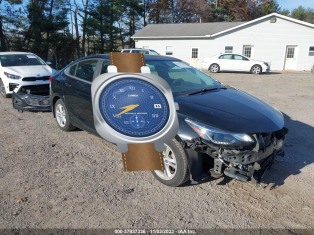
8:40
